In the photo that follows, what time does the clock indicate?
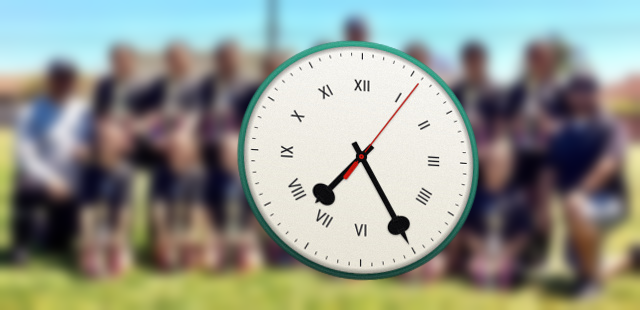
7:25:06
